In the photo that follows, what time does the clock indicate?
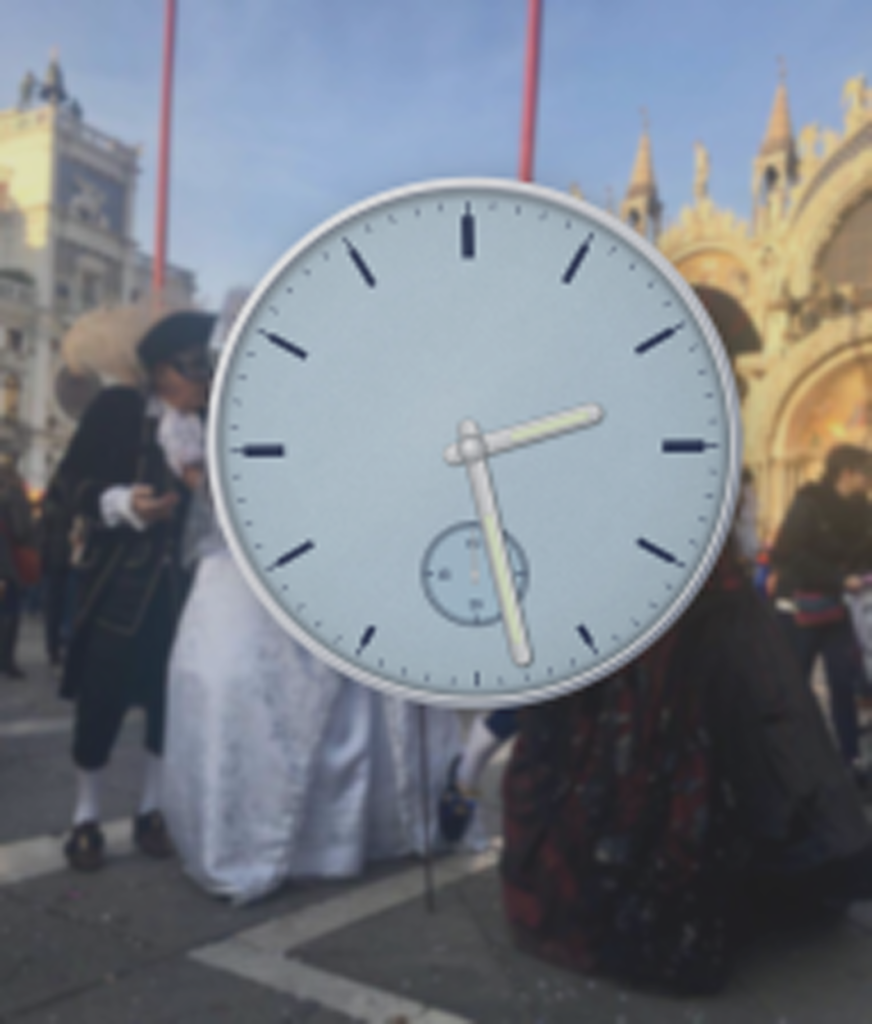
2:28
